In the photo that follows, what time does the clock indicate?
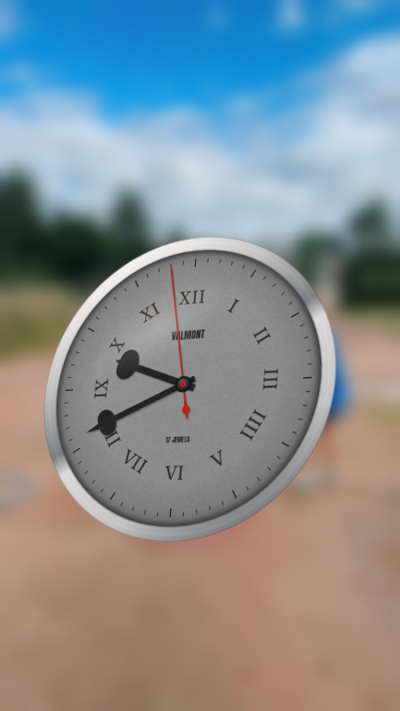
9:40:58
